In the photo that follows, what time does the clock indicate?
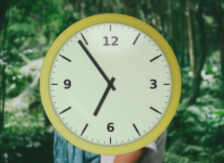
6:54
